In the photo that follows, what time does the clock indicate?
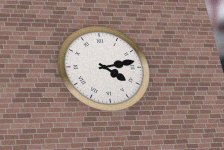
4:13
